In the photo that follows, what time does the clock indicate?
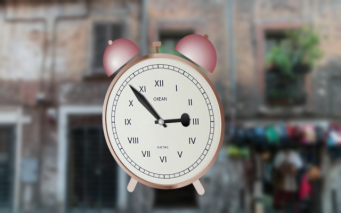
2:53
